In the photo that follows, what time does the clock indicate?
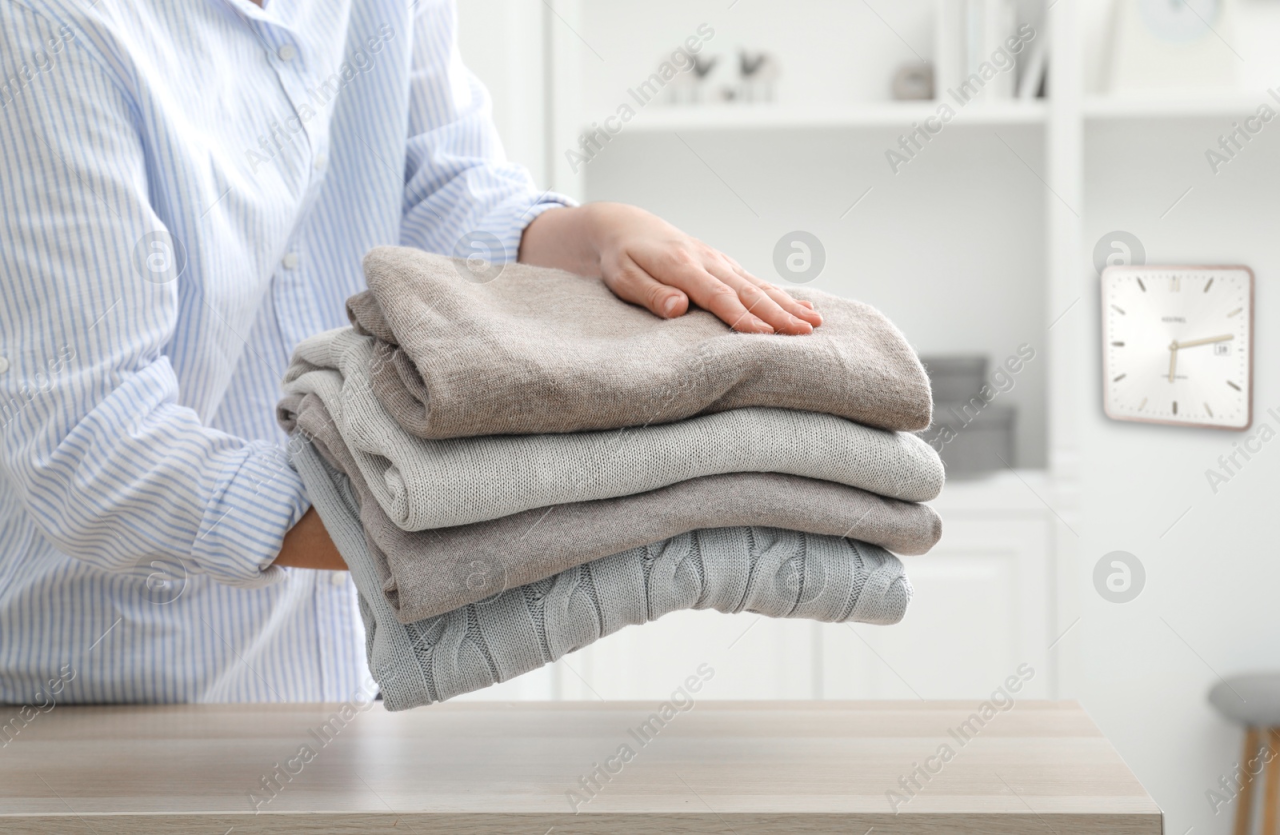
6:13
